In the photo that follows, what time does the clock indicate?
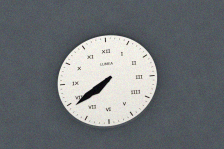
7:39
